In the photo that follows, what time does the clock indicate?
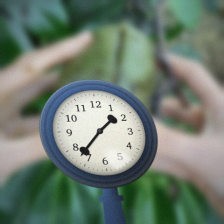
1:37
